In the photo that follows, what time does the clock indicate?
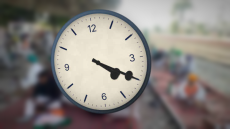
4:20
